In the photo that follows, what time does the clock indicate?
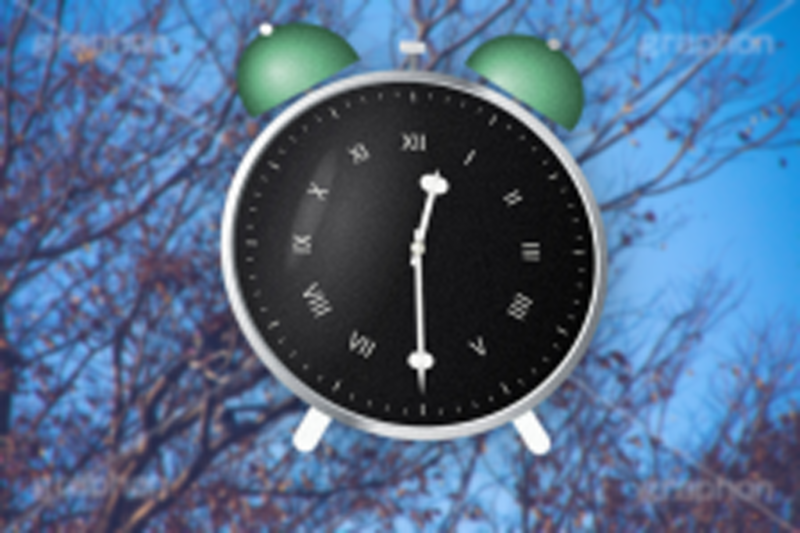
12:30
